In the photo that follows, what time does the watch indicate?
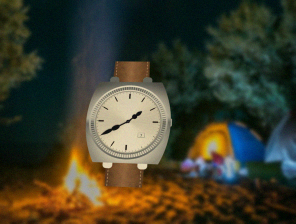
1:40
